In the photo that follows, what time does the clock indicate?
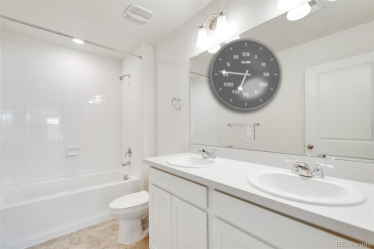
6:46
